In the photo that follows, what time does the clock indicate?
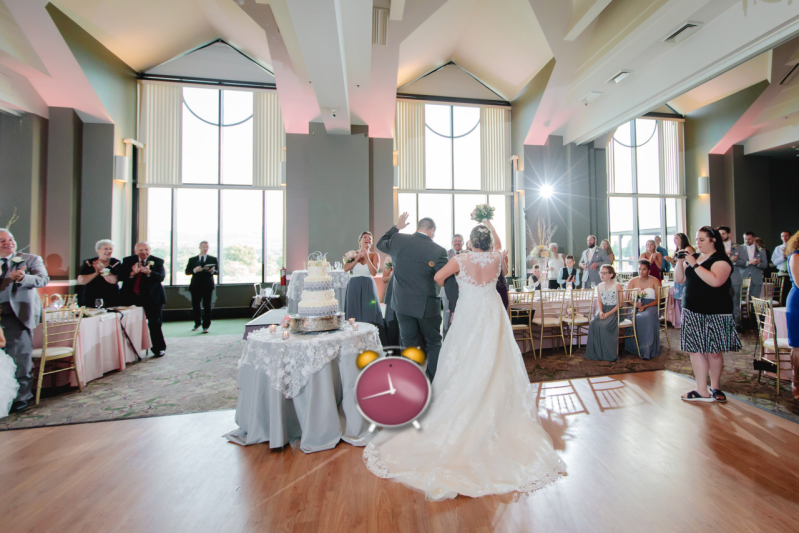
11:43
